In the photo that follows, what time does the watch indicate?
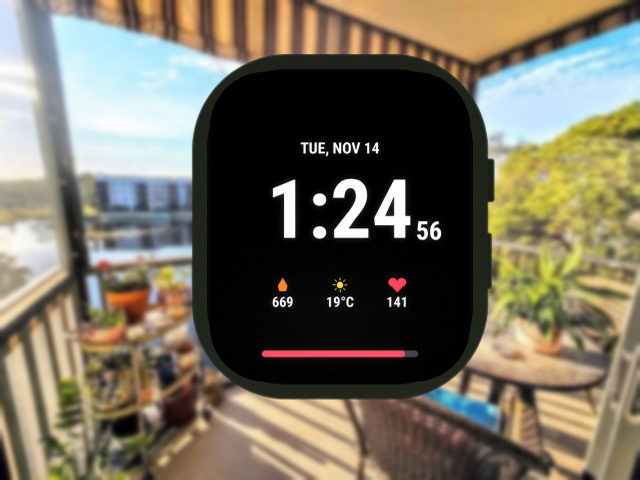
1:24:56
